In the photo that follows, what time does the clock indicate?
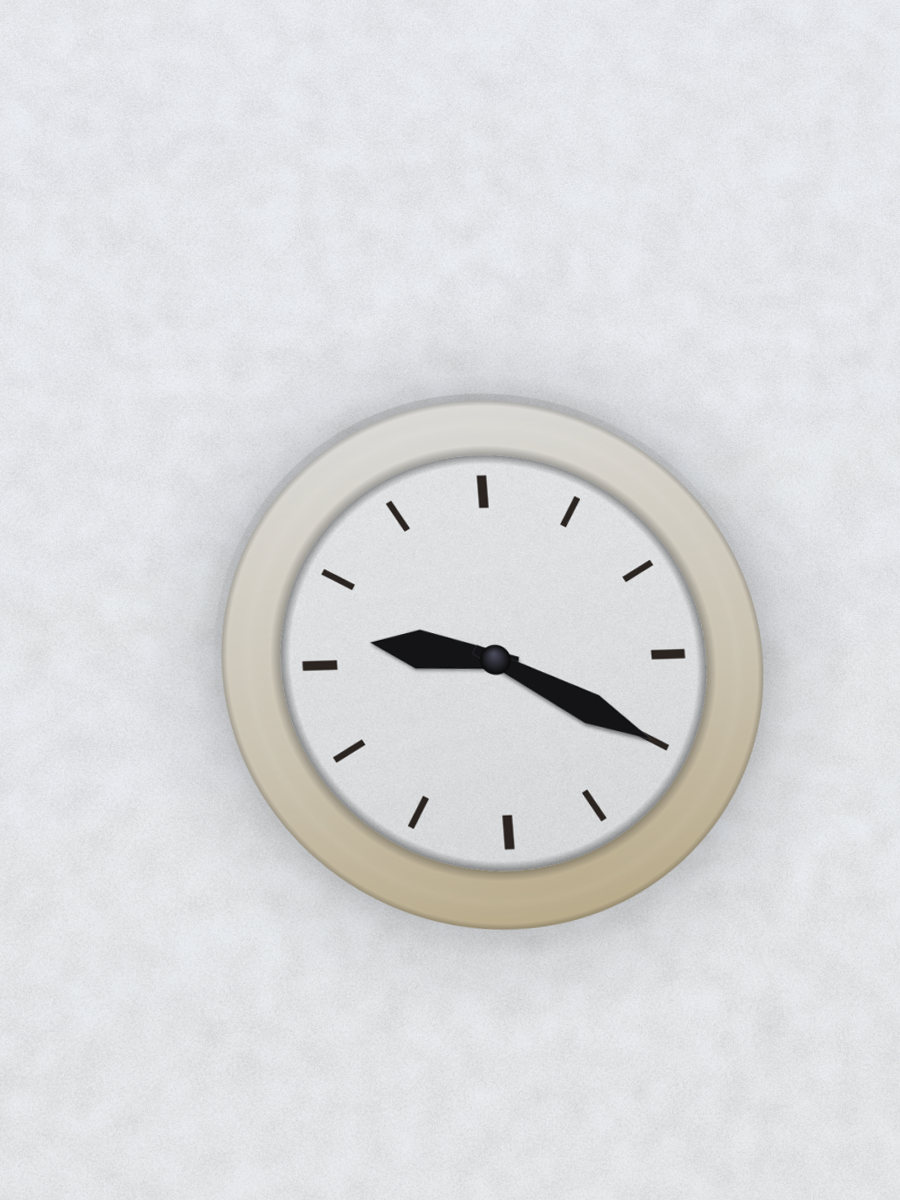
9:20
